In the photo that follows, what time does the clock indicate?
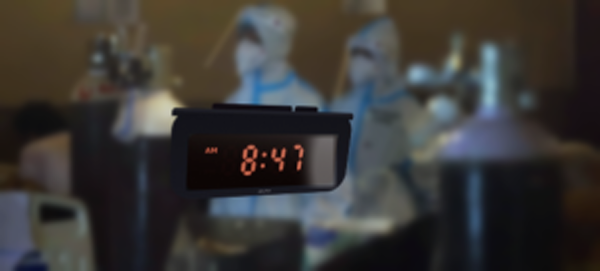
8:47
